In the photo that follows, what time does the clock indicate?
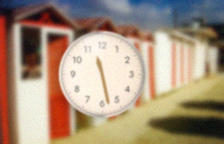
11:28
